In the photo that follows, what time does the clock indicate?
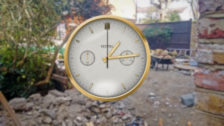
1:14
